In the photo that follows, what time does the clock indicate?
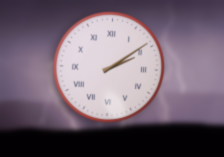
2:09
